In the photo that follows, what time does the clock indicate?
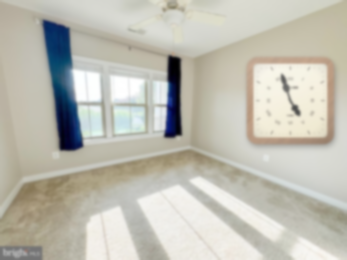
4:57
